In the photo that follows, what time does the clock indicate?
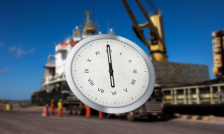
6:00
